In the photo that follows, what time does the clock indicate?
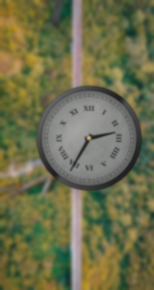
2:35
